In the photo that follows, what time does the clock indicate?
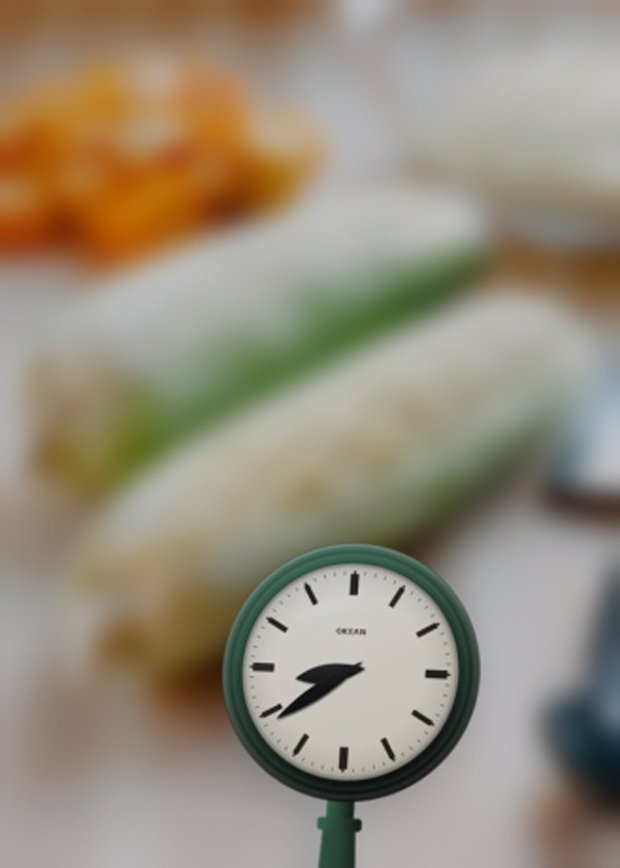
8:39
